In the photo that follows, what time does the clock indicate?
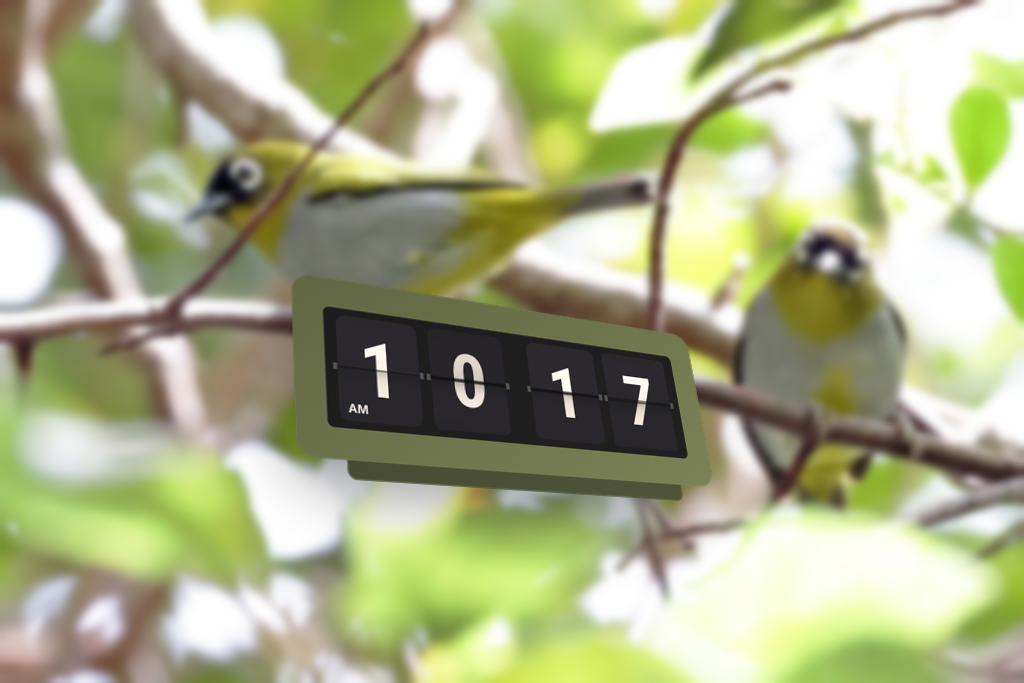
10:17
